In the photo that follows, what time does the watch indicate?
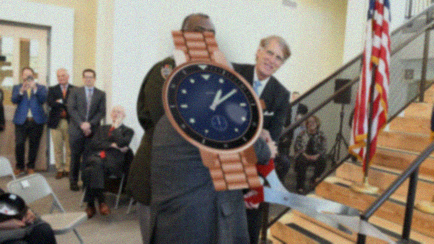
1:10
